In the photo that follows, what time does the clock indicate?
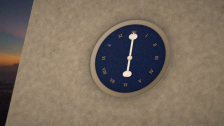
6:00
